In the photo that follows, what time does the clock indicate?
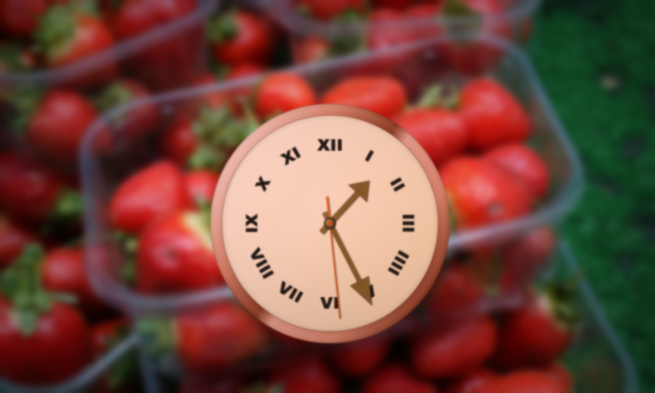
1:25:29
